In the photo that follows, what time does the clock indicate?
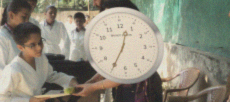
12:35
